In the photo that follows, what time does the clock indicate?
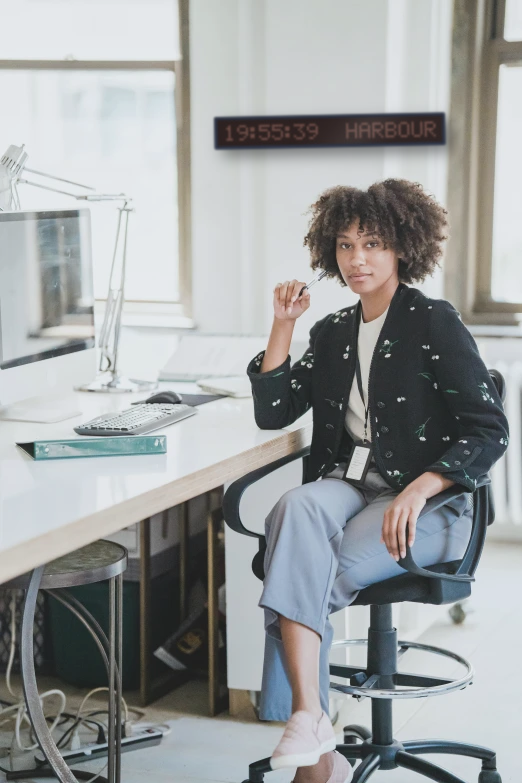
19:55:39
